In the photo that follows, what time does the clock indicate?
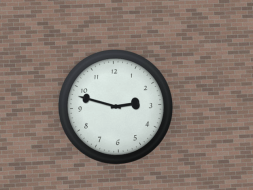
2:48
